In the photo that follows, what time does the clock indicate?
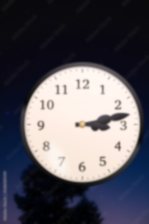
3:13
